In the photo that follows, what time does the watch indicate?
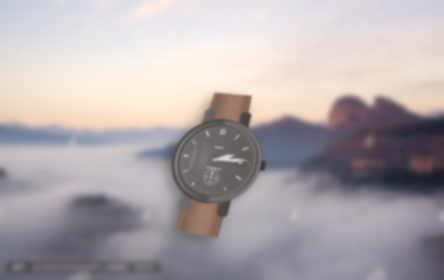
2:14
